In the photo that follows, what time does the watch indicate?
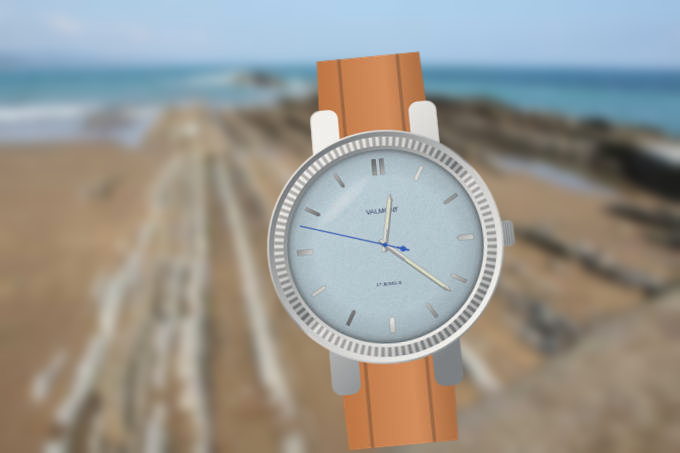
12:21:48
